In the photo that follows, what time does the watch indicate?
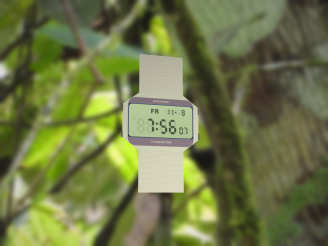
7:56:07
